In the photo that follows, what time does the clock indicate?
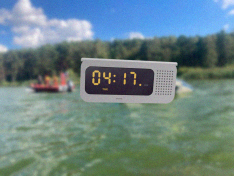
4:17
